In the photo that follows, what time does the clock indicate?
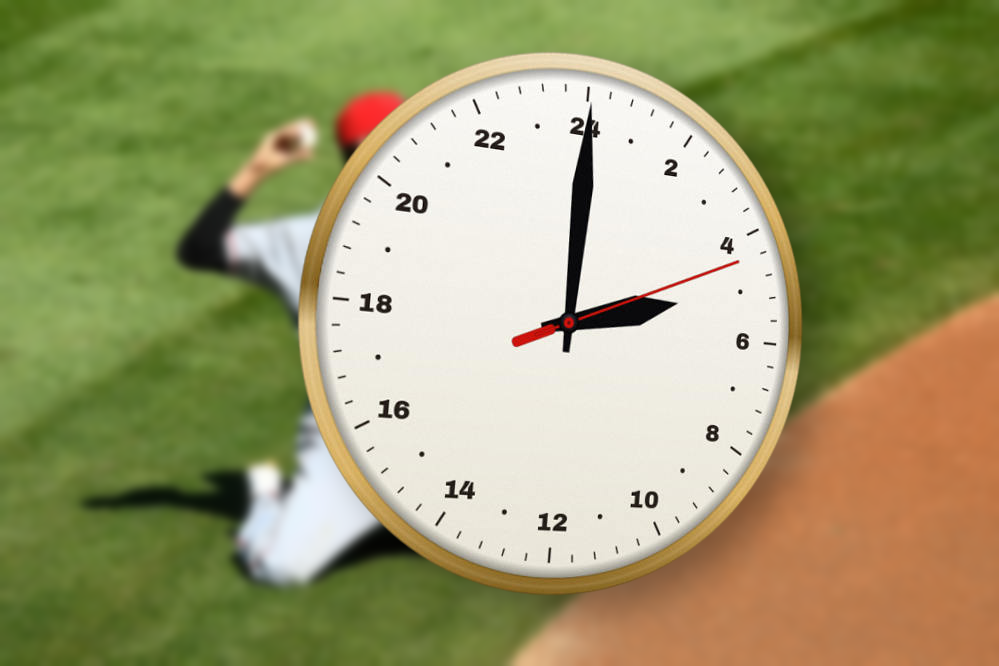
5:00:11
